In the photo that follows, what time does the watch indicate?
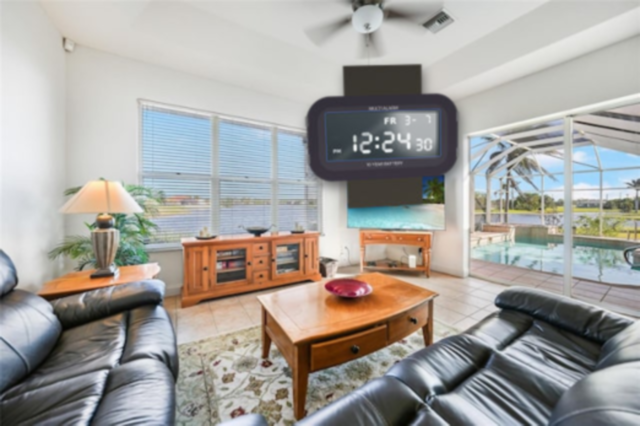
12:24:30
